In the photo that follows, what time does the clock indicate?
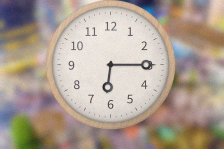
6:15
